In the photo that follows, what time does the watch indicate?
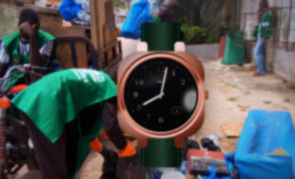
8:02
